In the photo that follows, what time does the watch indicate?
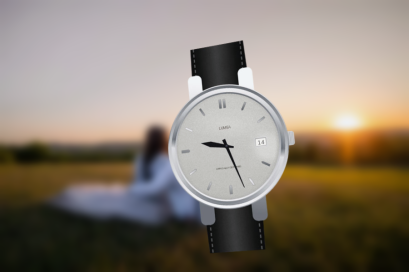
9:27
